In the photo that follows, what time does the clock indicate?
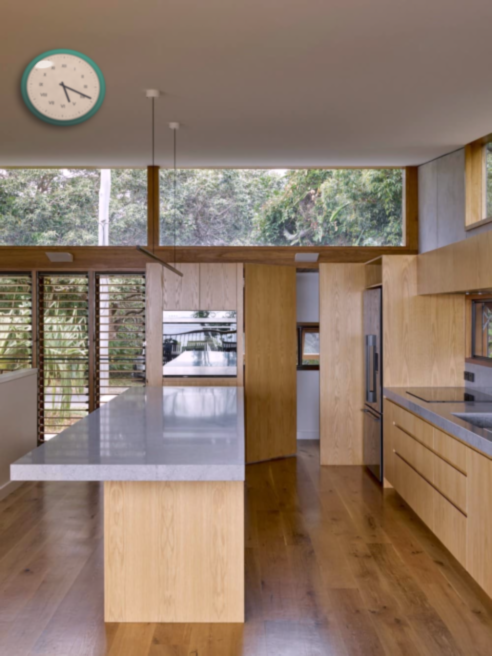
5:19
